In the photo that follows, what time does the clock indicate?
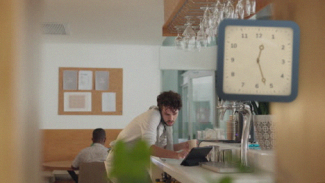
12:27
